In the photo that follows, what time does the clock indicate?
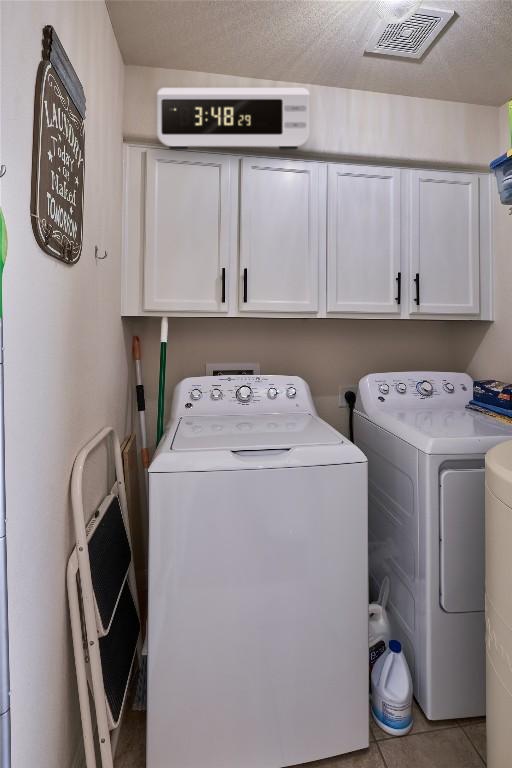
3:48:29
